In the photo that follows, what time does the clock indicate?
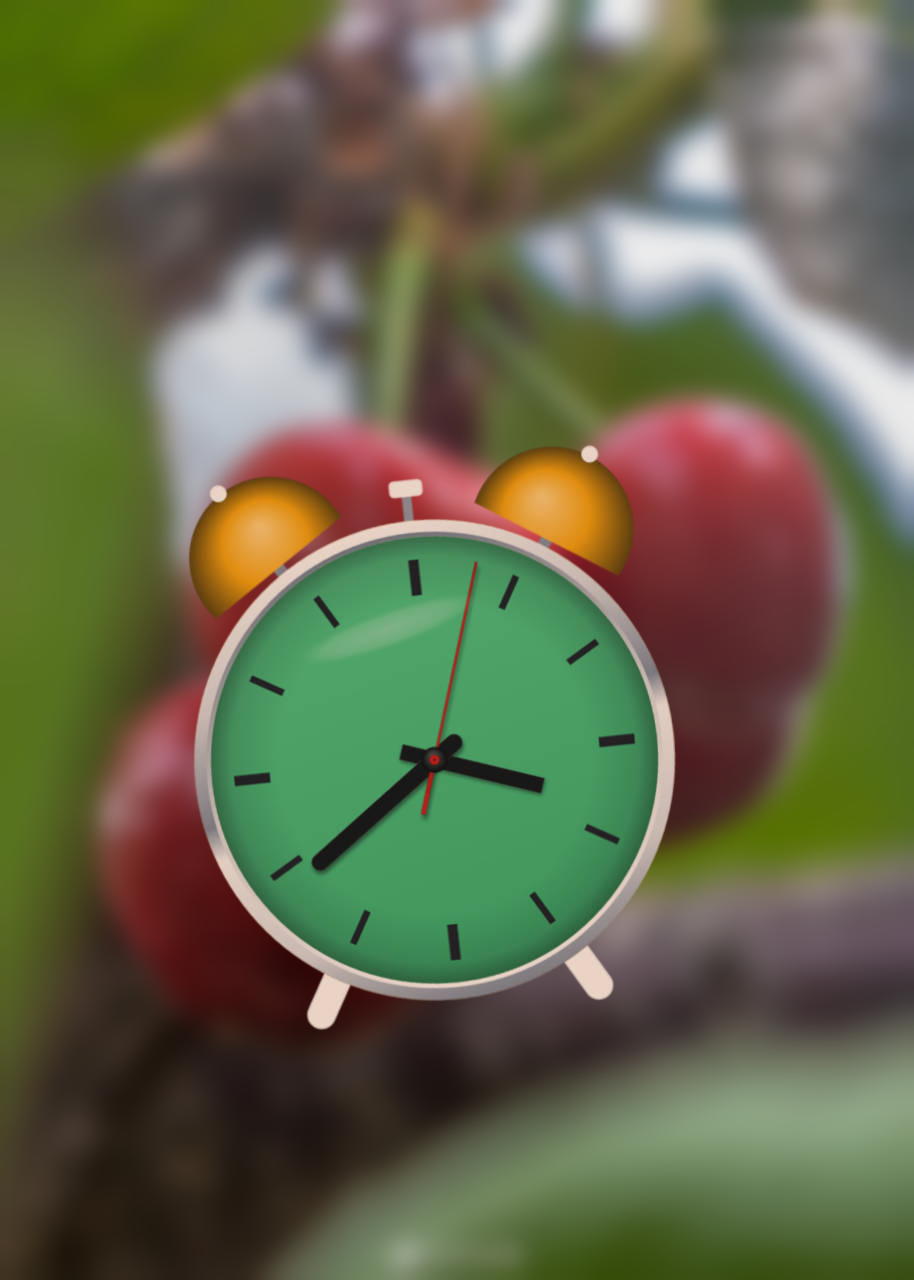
3:39:03
